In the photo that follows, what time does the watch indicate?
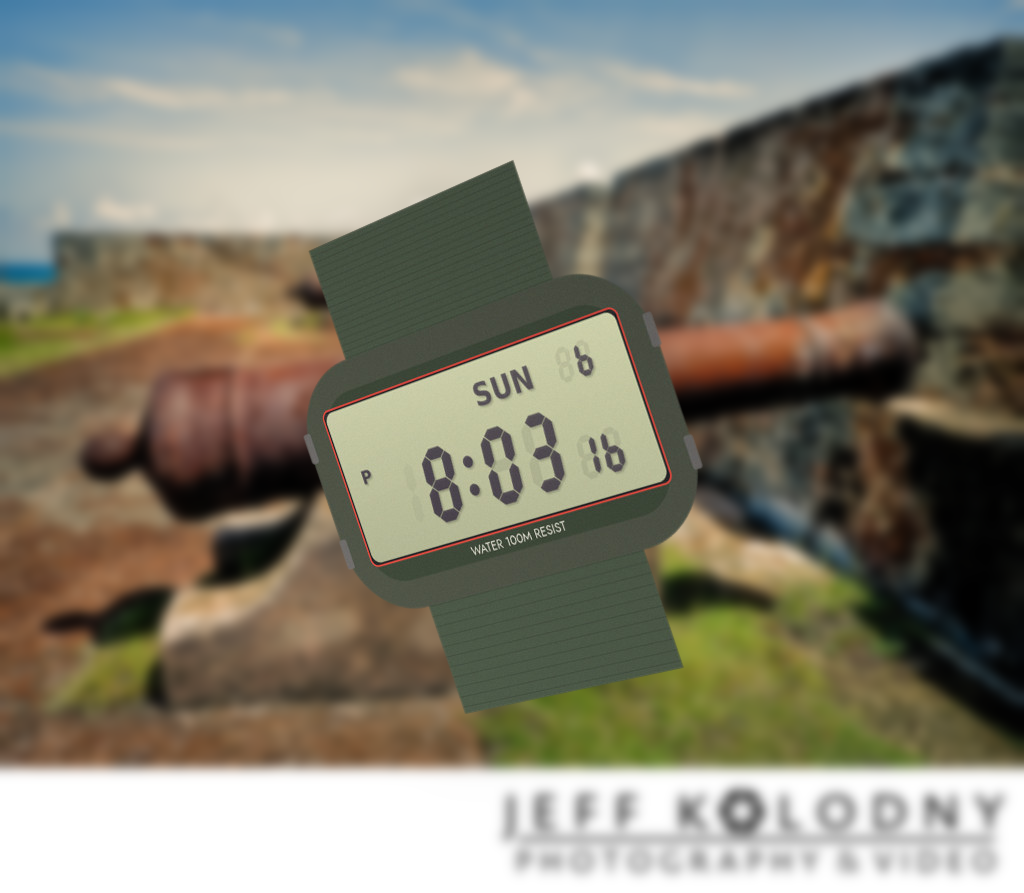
8:03:16
